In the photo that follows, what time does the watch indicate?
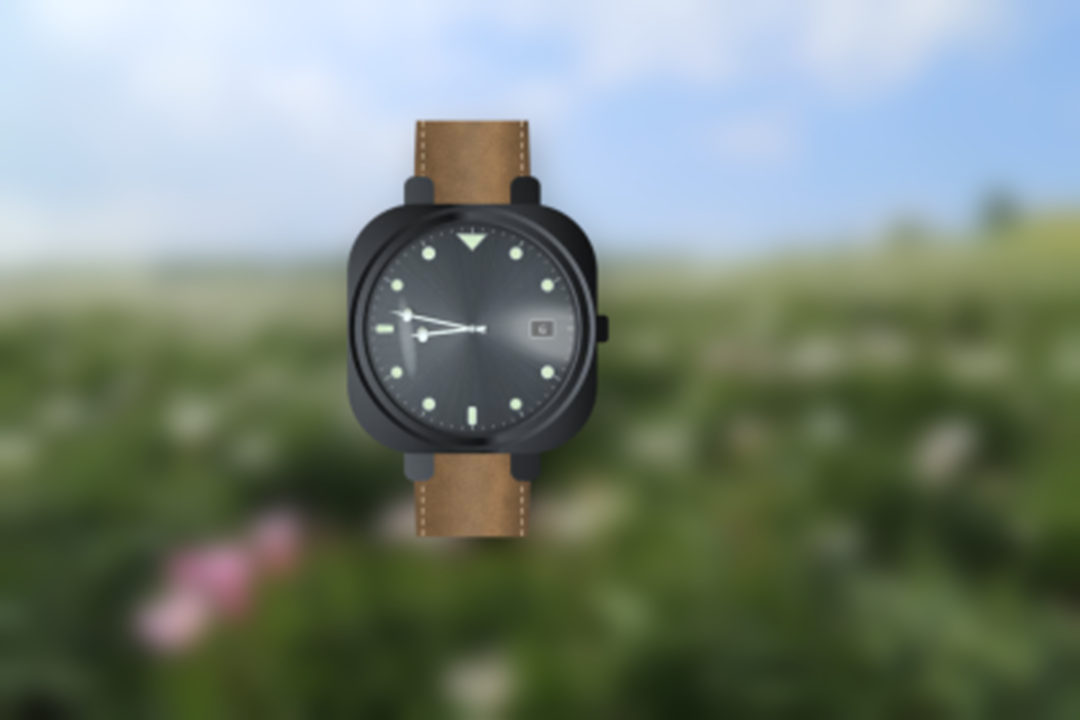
8:47
